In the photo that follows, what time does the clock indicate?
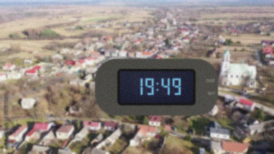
19:49
